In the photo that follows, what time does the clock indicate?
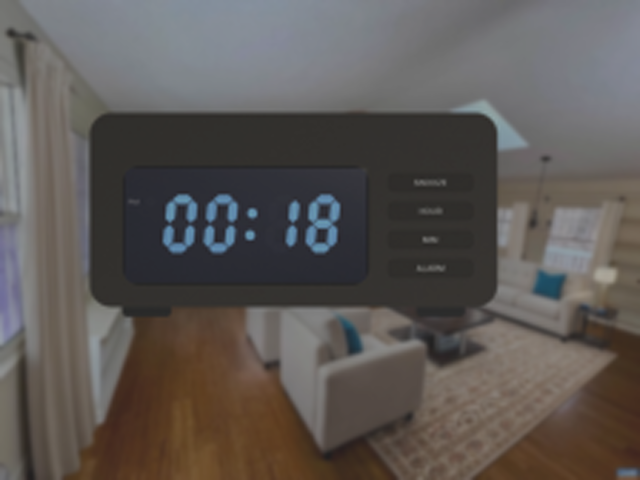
0:18
